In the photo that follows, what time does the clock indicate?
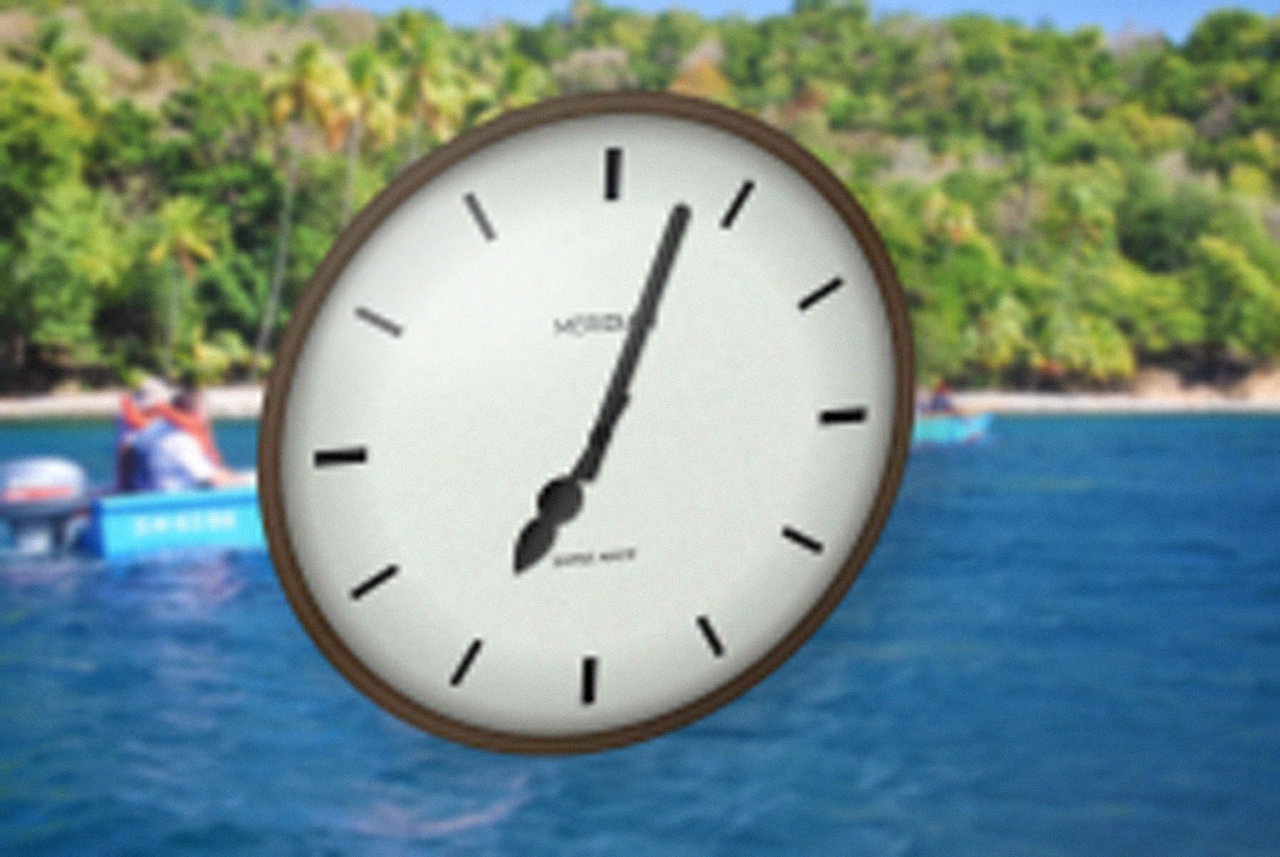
7:03
